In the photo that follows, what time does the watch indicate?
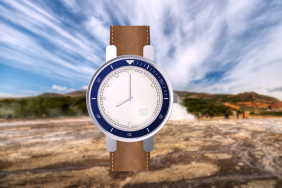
8:00
